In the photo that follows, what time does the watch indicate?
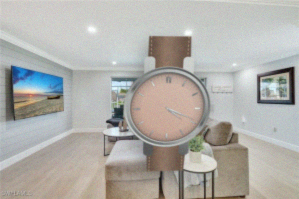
4:19
